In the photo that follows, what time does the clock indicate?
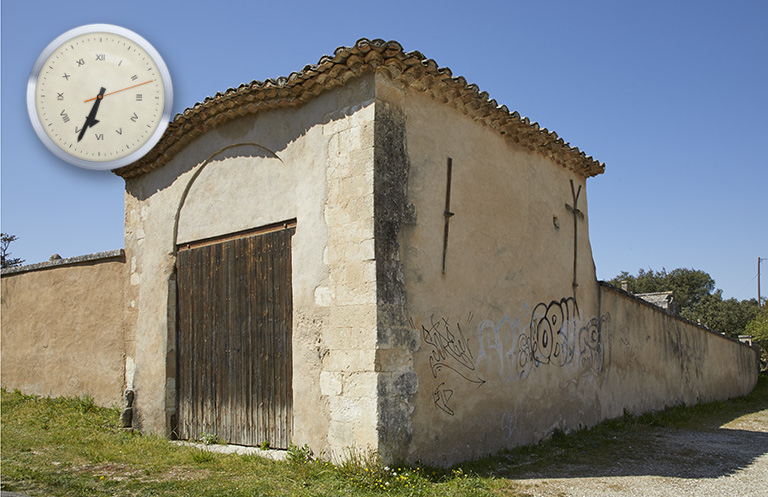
6:34:12
